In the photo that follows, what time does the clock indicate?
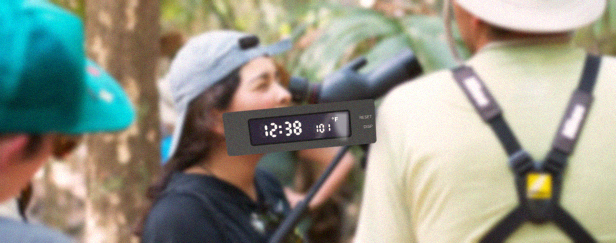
12:38
